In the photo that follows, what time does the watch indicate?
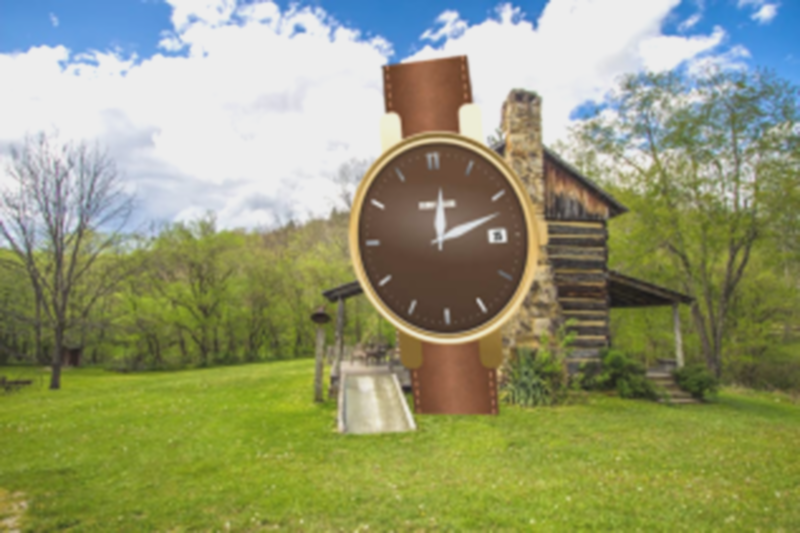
12:12
